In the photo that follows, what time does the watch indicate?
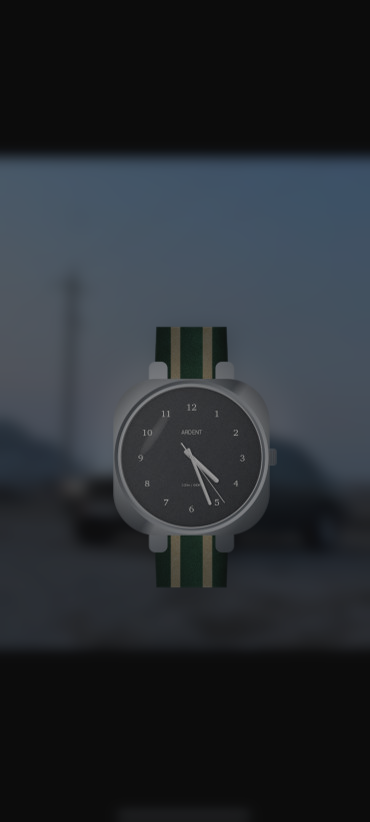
4:26:24
